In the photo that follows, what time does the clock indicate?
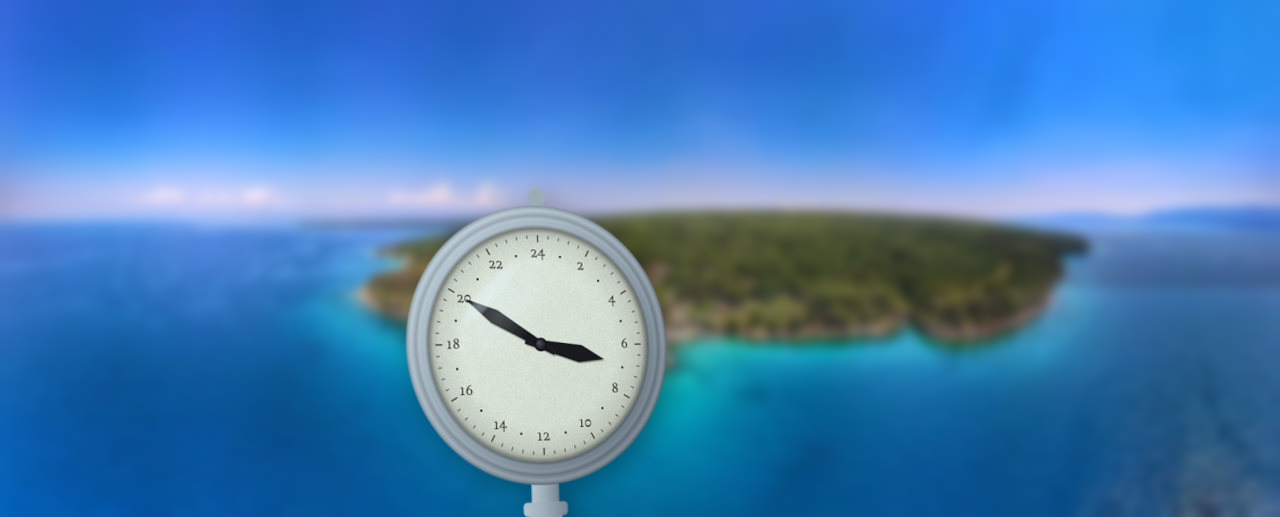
6:50
